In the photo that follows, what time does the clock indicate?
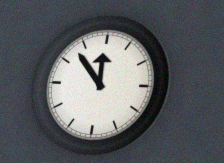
11:53
